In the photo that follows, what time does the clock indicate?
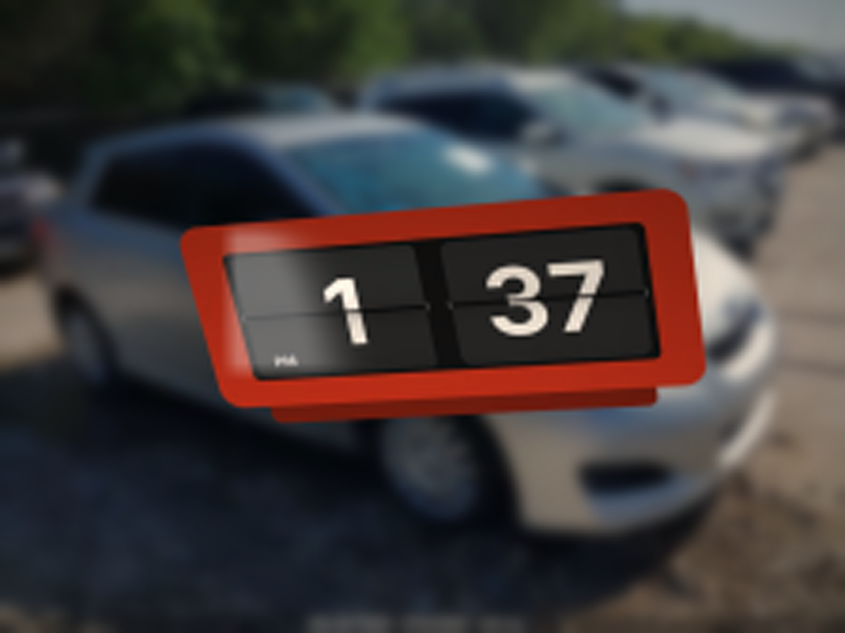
1:37
